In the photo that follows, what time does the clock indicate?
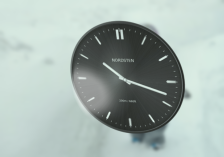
10:18
